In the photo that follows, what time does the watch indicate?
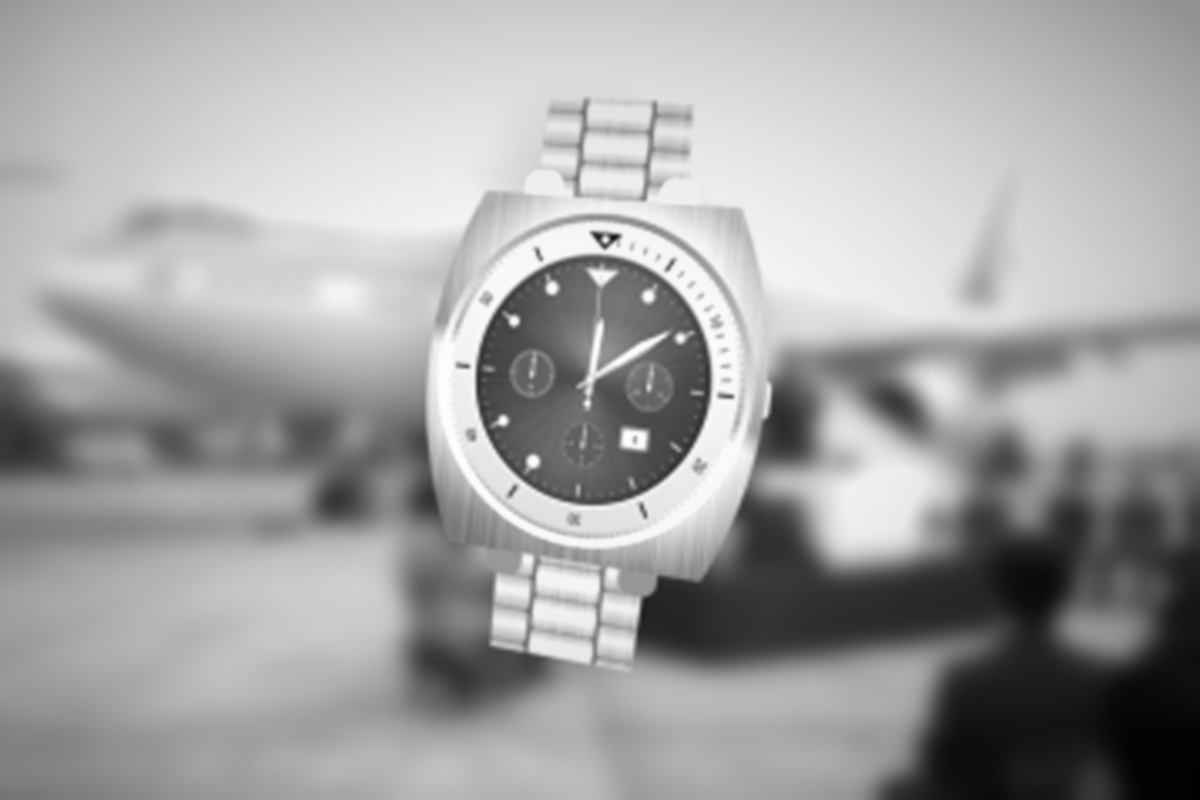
12:09
